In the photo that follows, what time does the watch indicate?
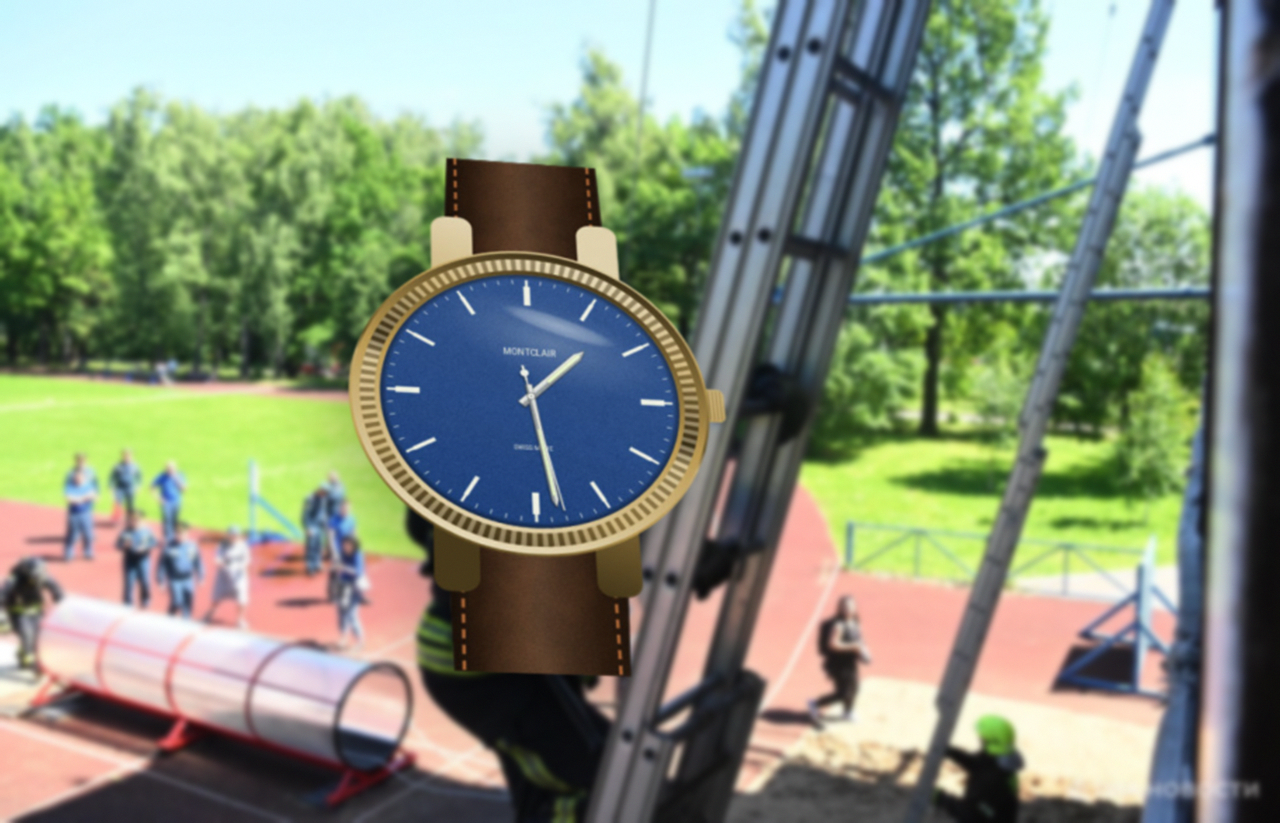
1:28:28
